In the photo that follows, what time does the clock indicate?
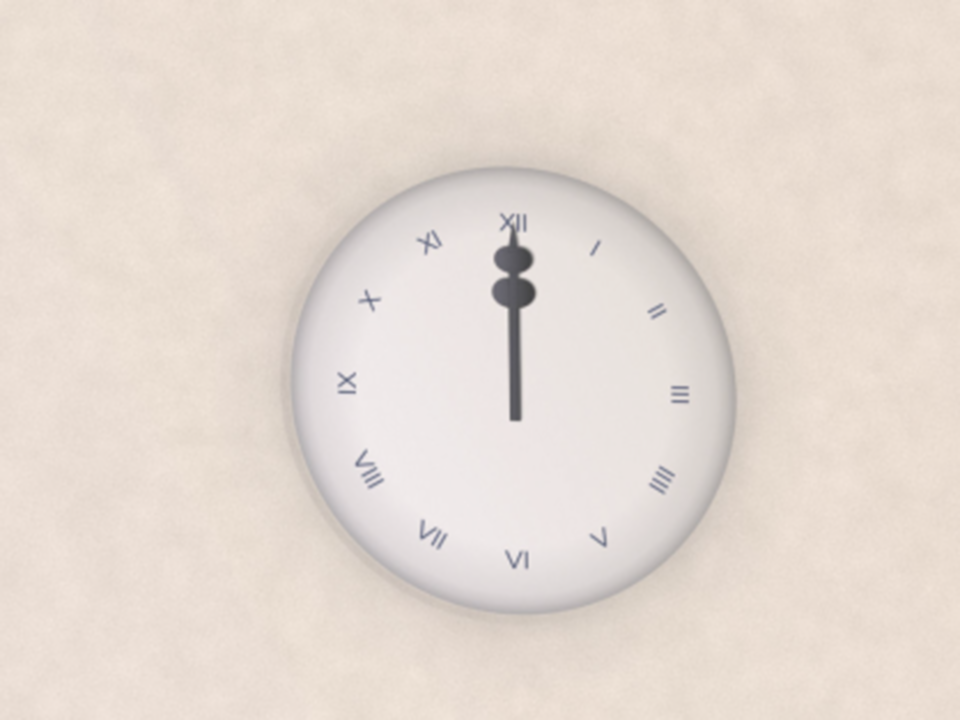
12:00
